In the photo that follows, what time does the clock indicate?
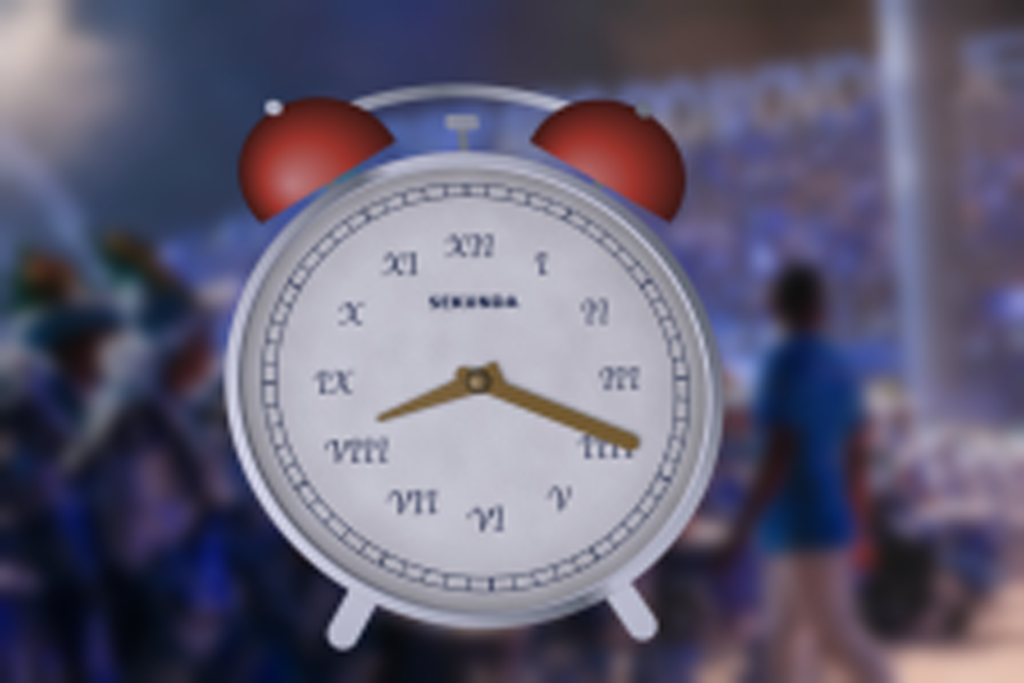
8:19
